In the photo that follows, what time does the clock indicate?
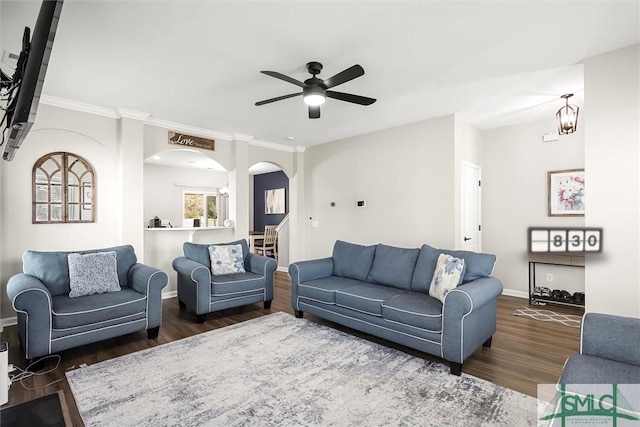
8:30
